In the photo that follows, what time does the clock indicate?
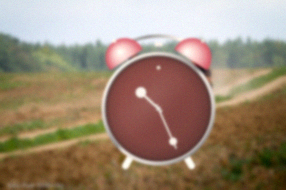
10:26
